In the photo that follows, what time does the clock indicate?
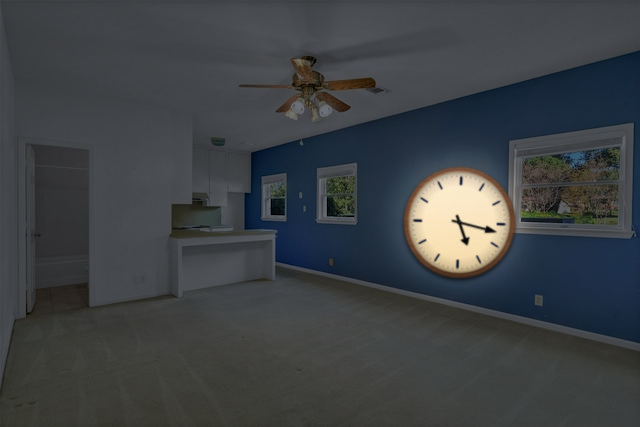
5:17
